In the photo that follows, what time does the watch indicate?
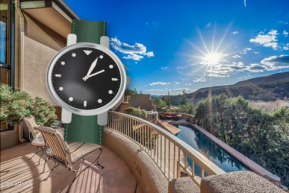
2:04
